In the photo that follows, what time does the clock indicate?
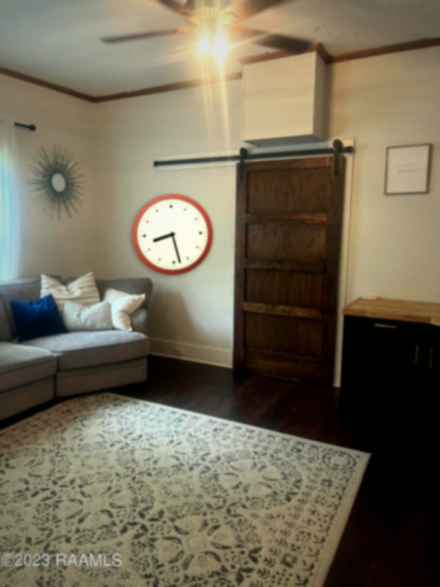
8:28
